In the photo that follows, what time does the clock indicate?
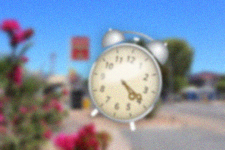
4:19
